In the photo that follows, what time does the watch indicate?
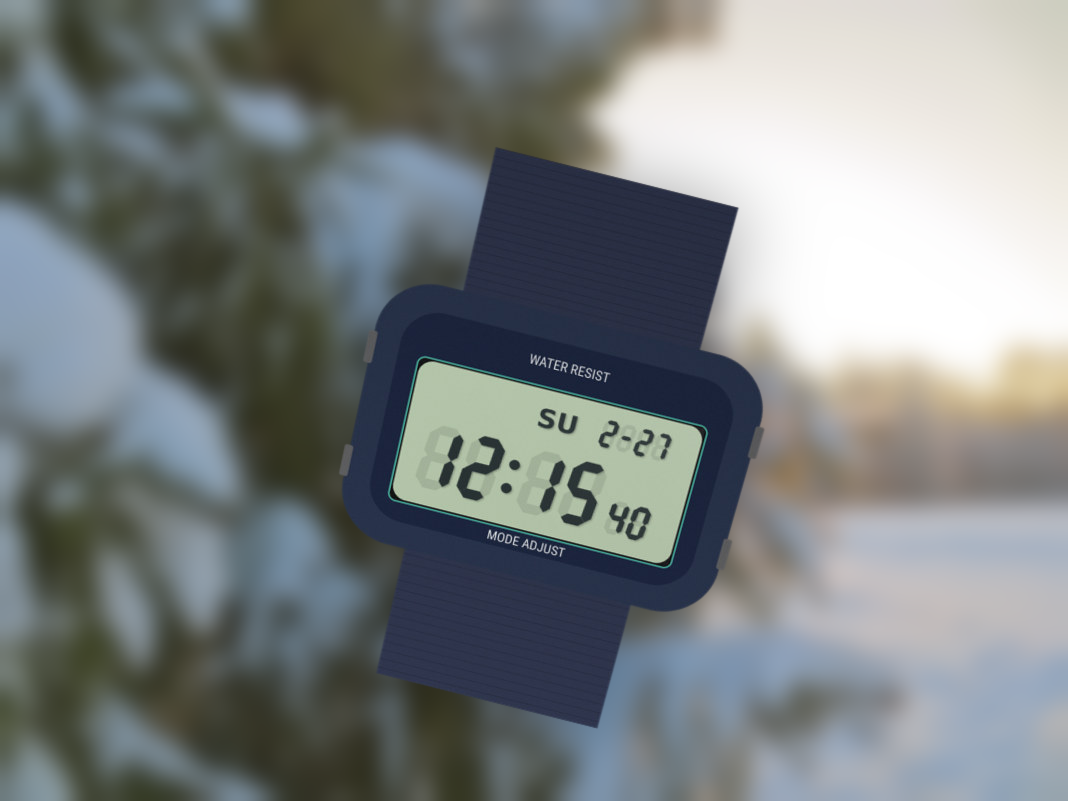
12:15:40
